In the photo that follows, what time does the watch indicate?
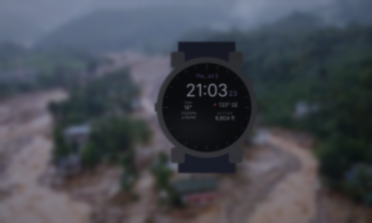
21:03
